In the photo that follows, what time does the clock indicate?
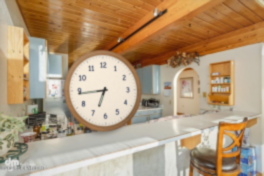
6:44
